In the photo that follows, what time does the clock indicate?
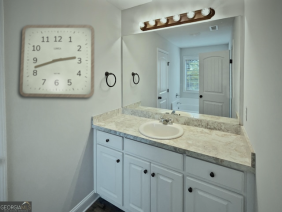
2:42
